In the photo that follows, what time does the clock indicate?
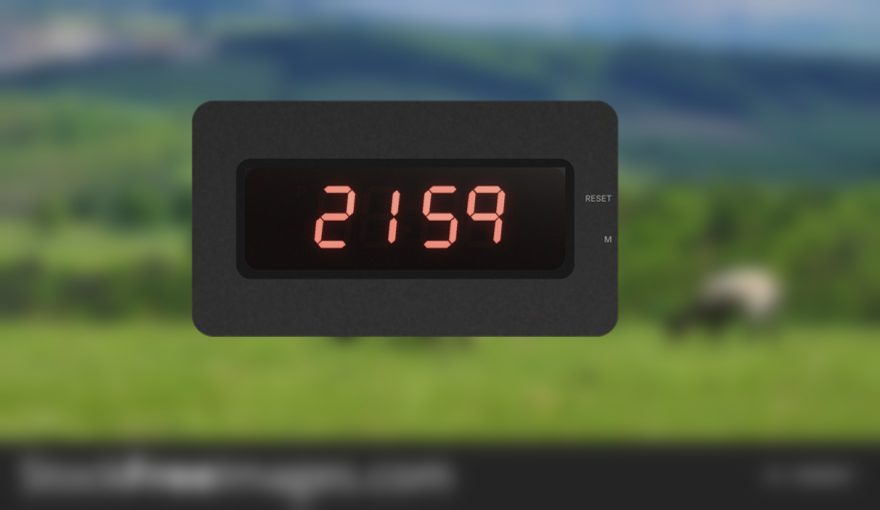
21:59
